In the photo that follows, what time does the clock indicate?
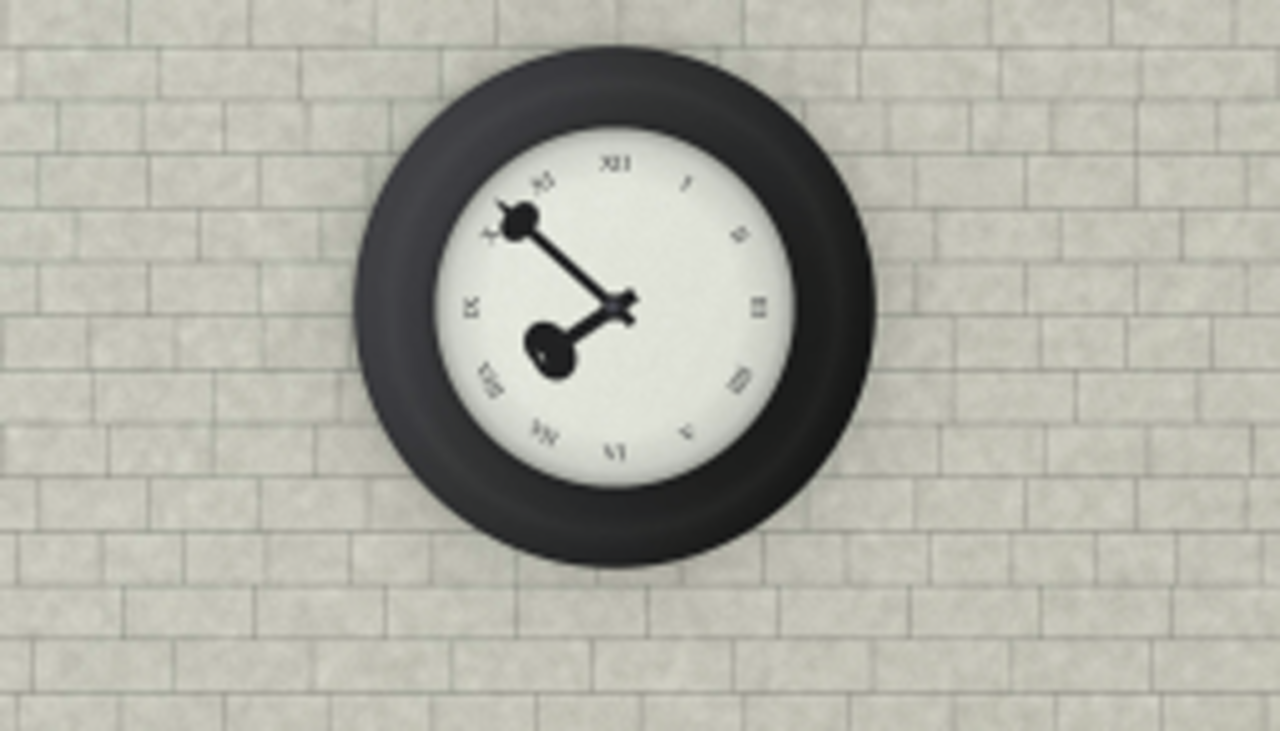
7:52
